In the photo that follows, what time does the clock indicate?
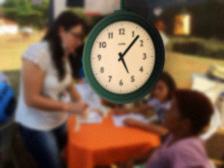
5:07
